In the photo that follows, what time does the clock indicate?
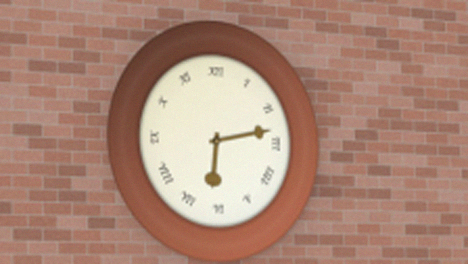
6:13
